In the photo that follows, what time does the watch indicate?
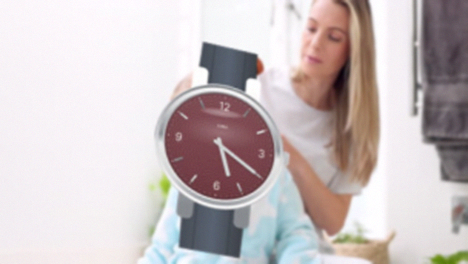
5:20
